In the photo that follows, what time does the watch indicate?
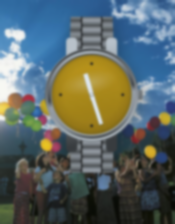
11:27
